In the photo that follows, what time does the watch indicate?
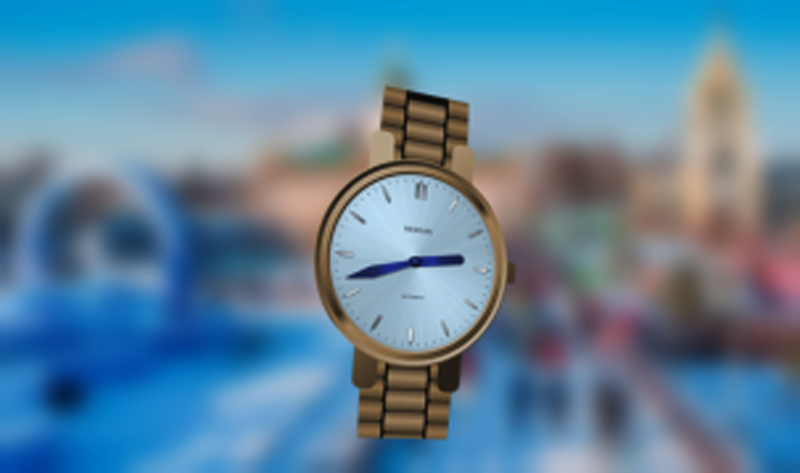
2:42
